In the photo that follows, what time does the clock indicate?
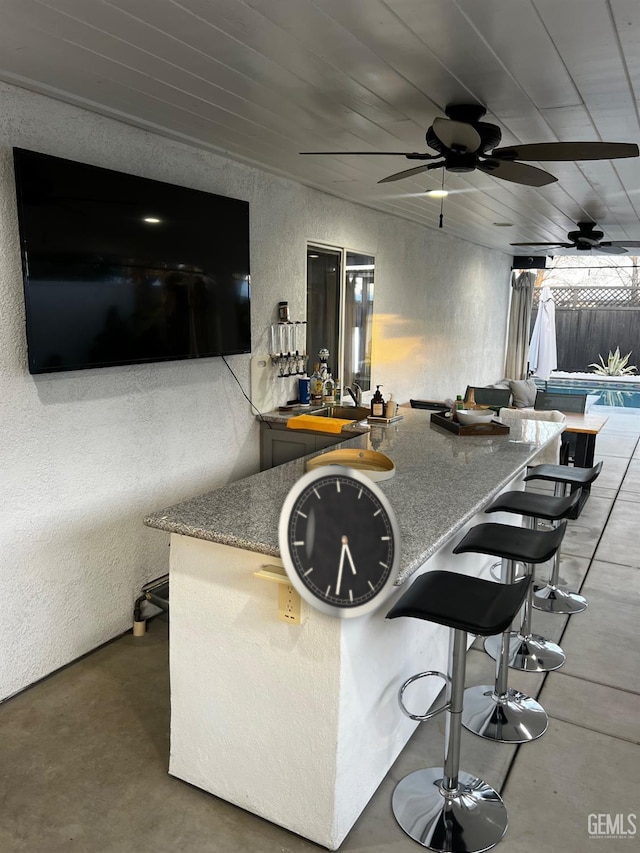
5:33
